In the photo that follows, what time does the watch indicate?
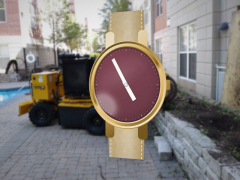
4:55
